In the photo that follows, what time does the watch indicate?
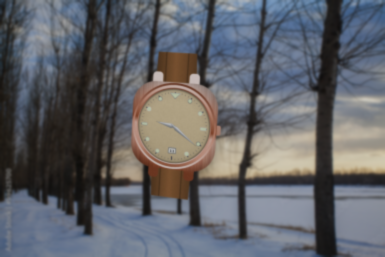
9:21
